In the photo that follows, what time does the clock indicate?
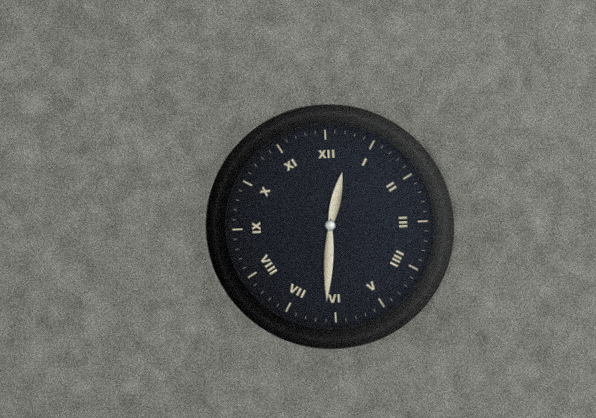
12:31
